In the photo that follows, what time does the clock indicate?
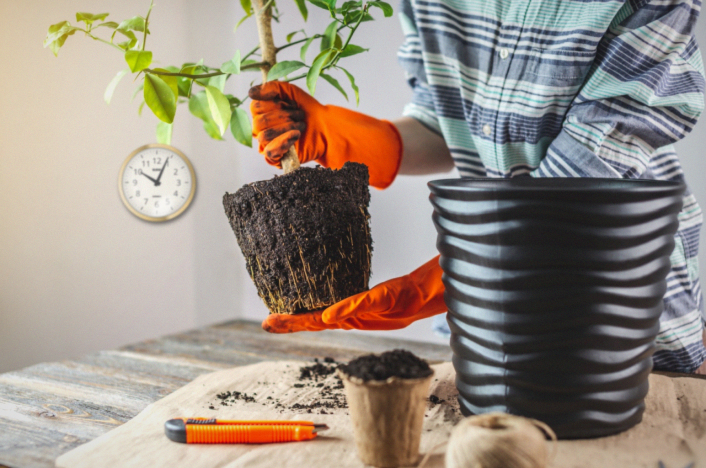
10:04
